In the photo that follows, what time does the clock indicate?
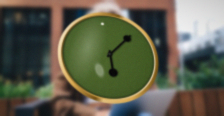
6:09
